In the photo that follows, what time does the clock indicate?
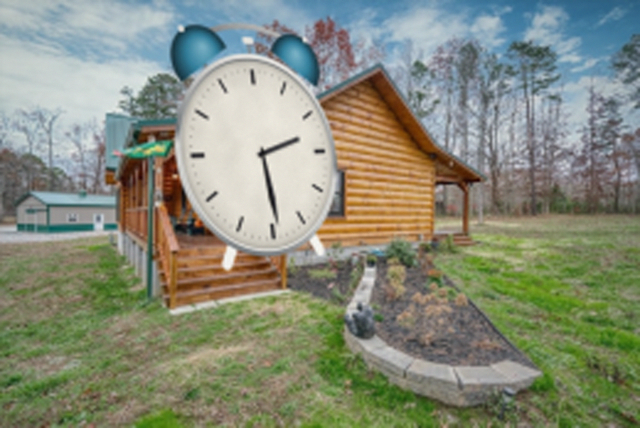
2:29
